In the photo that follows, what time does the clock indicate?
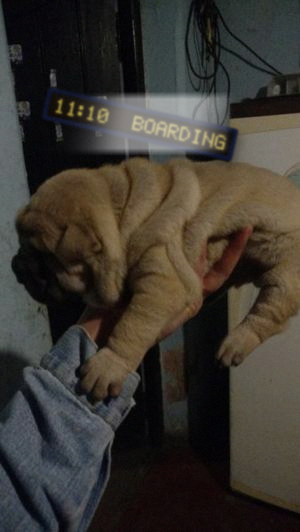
11:10
